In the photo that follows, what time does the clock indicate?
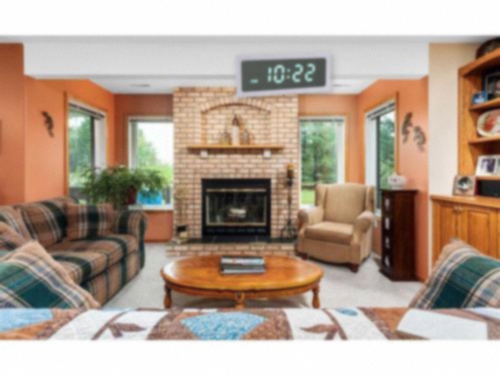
10:22
